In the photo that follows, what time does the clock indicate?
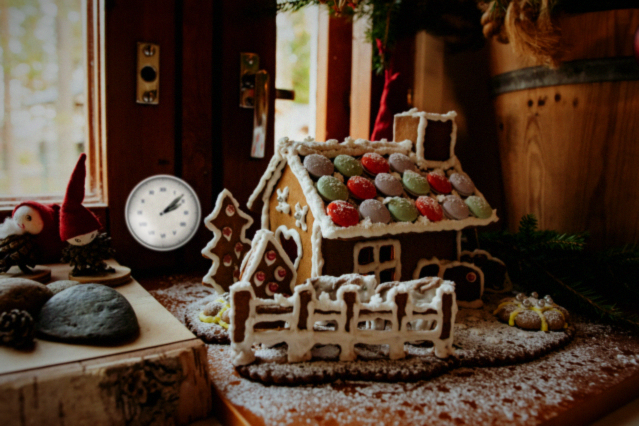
2:08
